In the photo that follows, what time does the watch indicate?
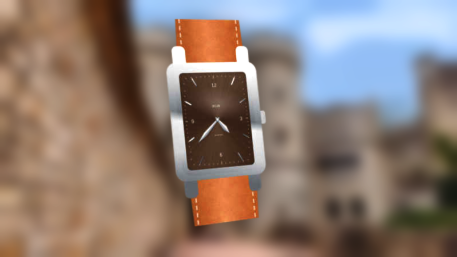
4:38
